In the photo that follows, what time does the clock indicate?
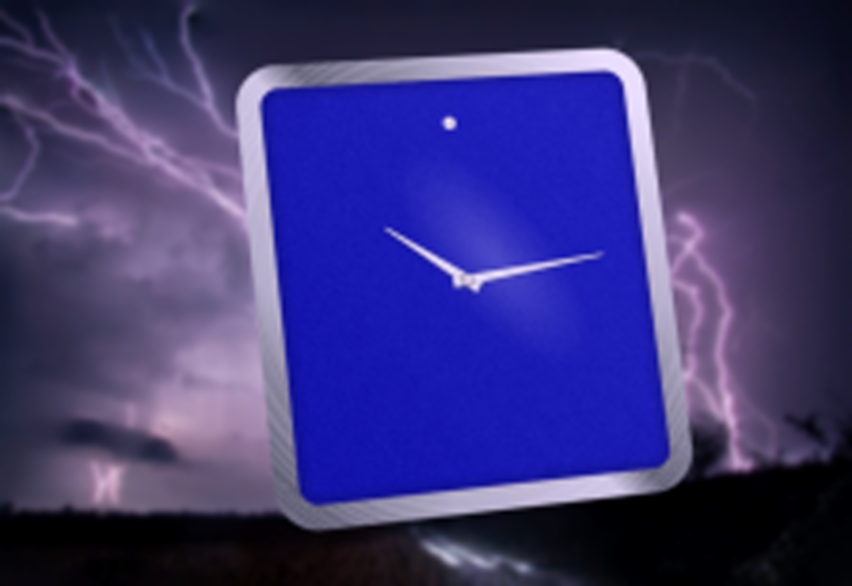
10:14
